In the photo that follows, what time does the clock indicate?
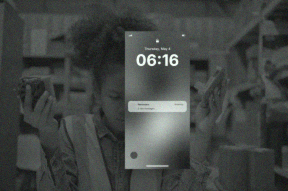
6:16
